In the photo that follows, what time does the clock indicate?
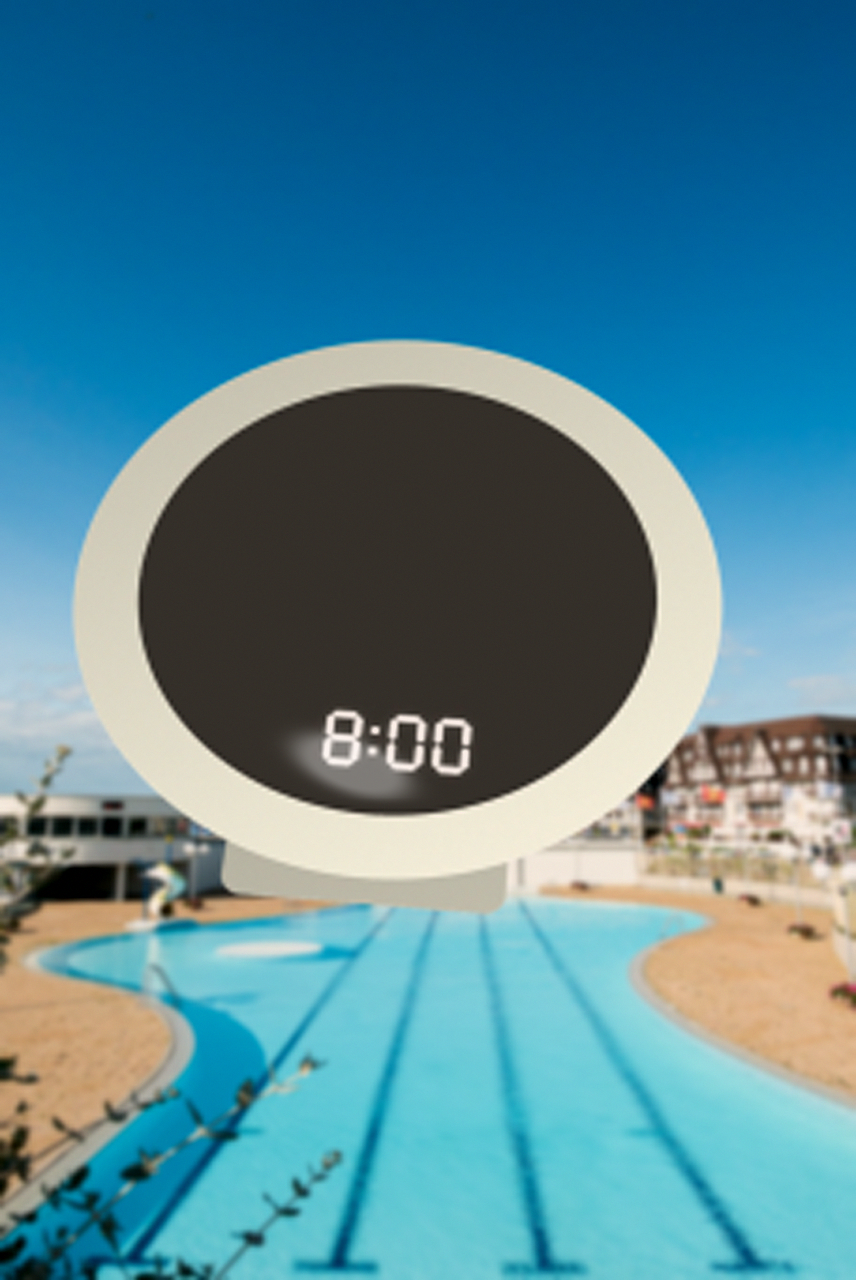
8:00
